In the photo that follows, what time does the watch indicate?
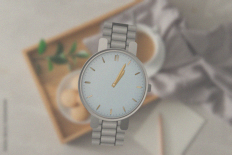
1:04
